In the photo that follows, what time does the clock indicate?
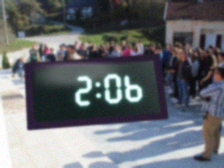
2:06
